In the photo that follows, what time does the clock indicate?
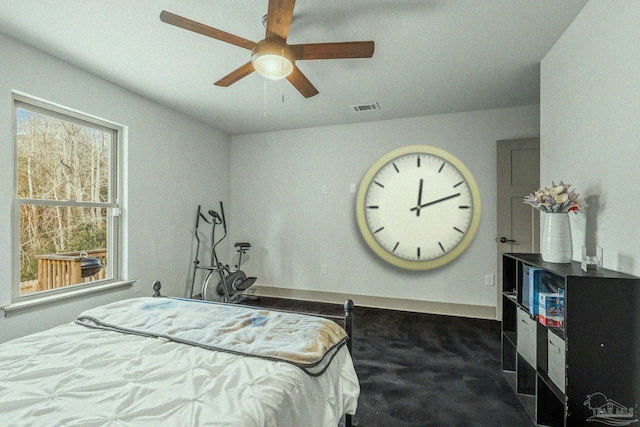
12:12
